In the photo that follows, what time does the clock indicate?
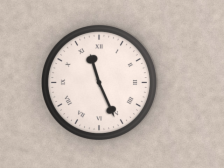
11:26
